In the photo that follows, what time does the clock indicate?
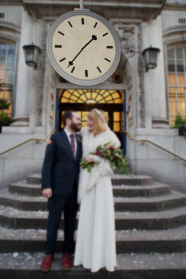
1:37
